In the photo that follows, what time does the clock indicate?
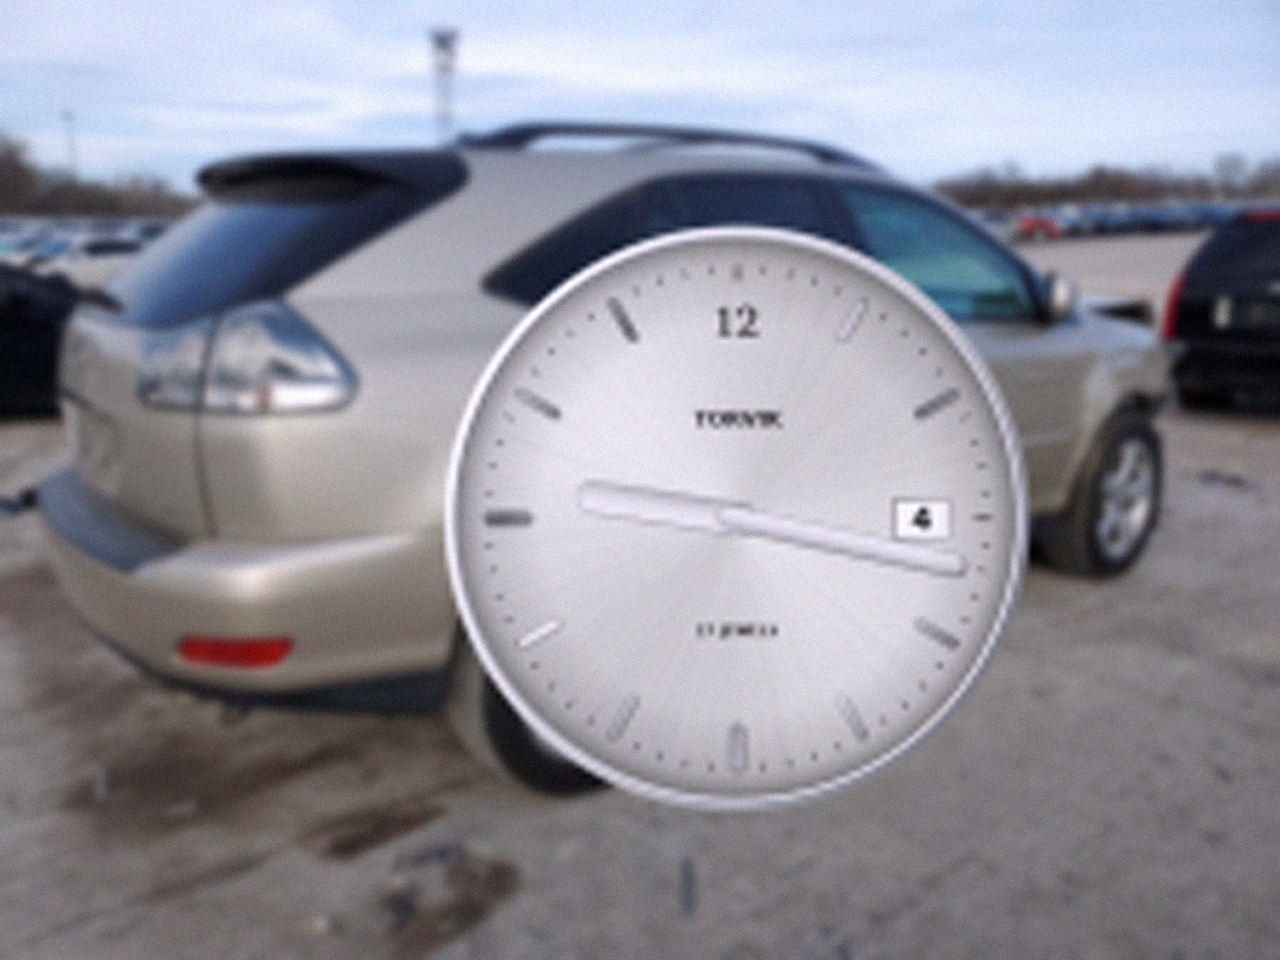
9:17
